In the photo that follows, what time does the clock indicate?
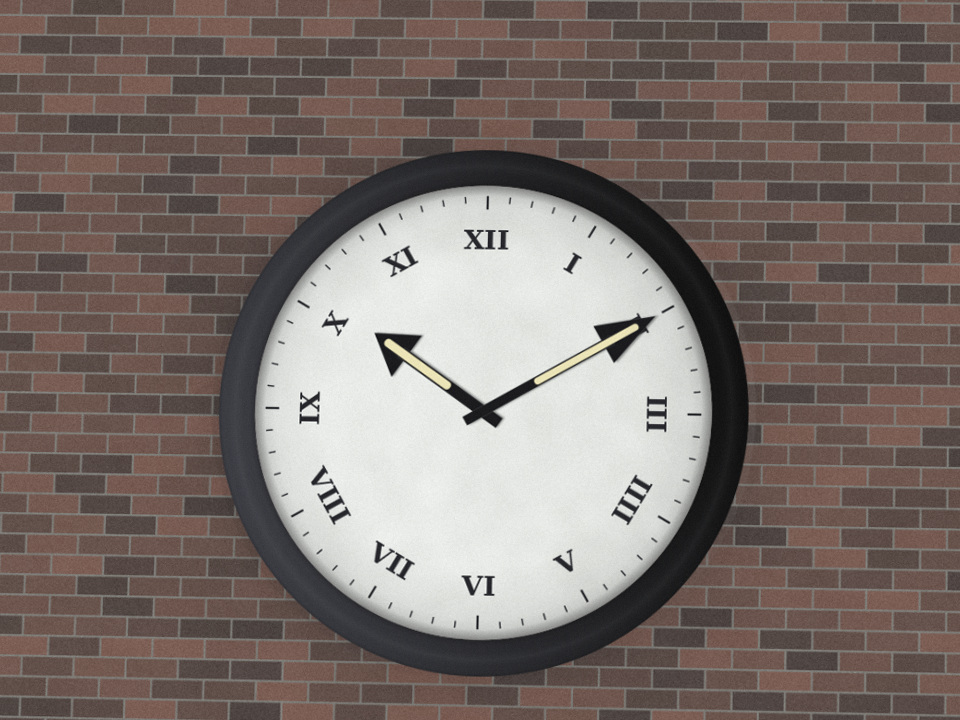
10:10
